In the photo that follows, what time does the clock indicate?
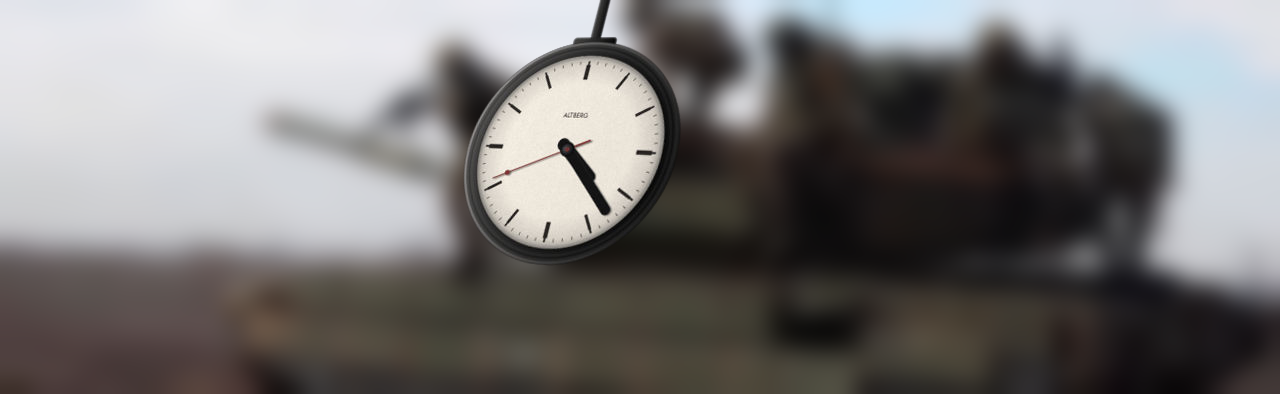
4:22:41
